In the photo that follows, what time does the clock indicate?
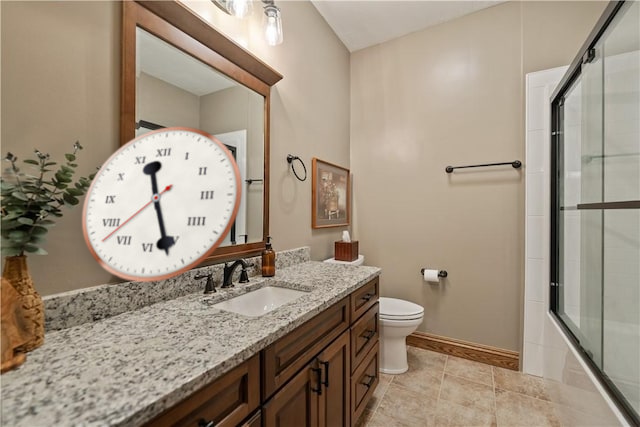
11:26:38
